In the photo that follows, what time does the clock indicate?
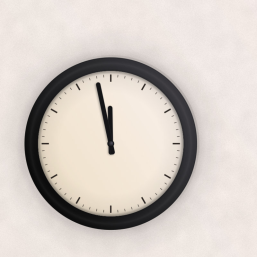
11:58
